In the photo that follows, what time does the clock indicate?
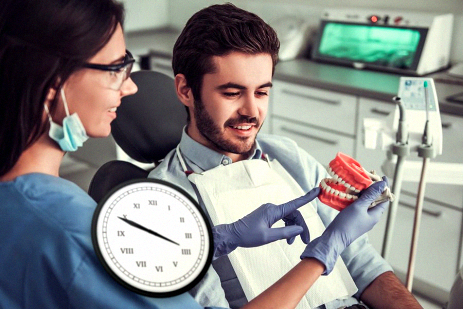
3:49
